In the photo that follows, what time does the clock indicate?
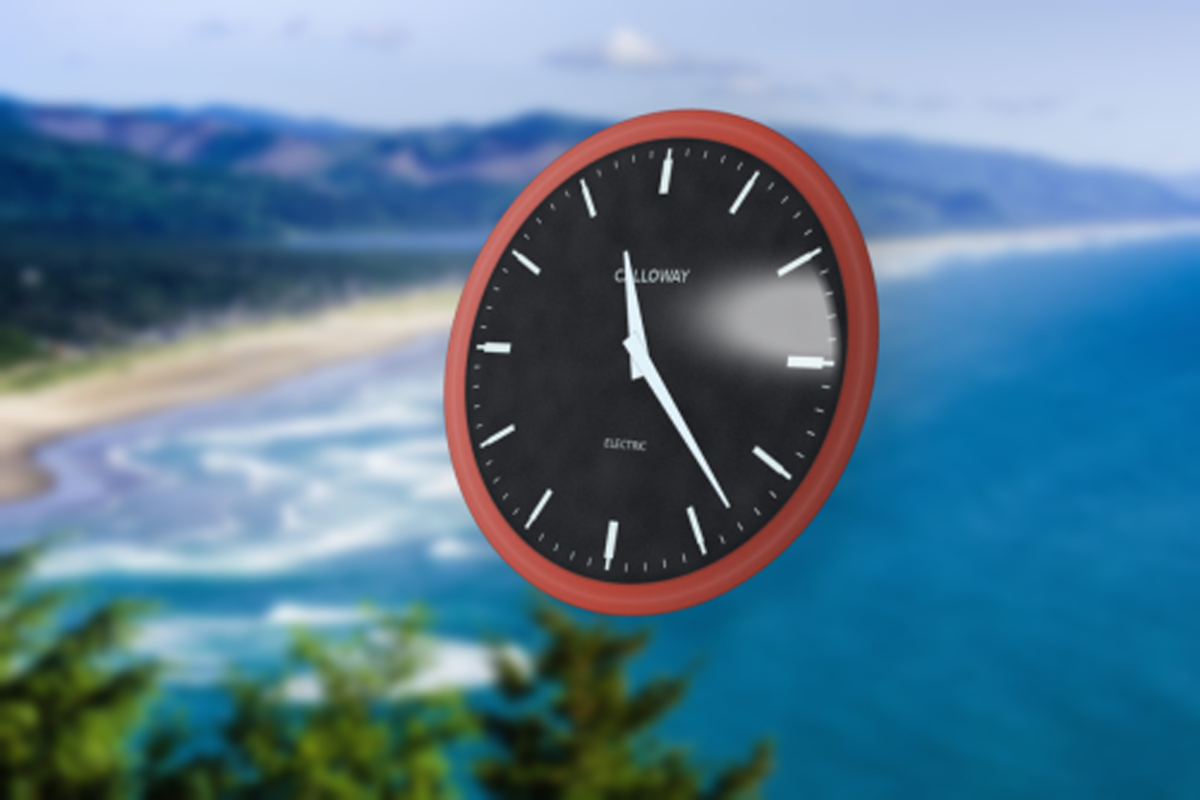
11:23
